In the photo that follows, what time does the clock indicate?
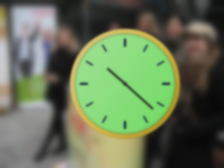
10:22
